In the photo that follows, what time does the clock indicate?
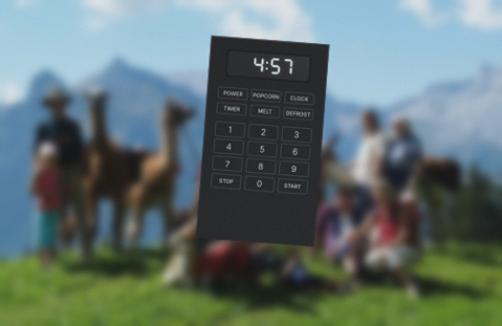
4:57
